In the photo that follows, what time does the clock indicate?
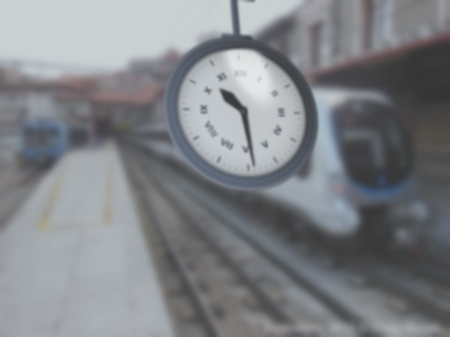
10:29
